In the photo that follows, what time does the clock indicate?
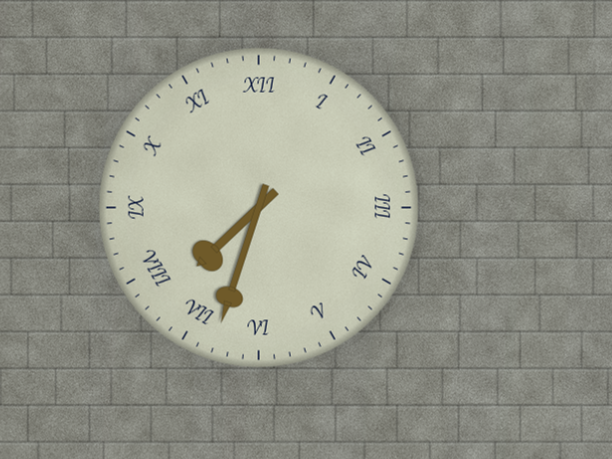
7:33
